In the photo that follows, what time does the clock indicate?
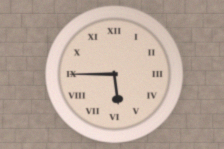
5:45
